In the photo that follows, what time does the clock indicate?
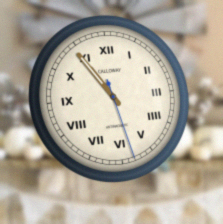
10:54:28
